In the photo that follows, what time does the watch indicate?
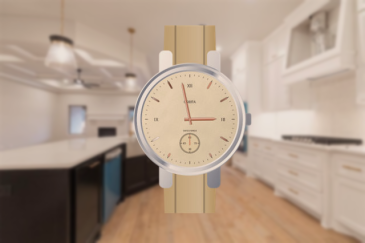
2:58
